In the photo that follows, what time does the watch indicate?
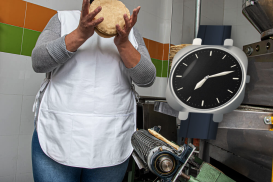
7:12
